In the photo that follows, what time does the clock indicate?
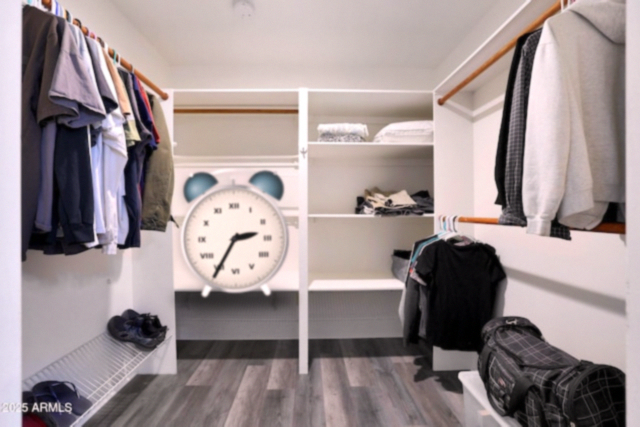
2:35
